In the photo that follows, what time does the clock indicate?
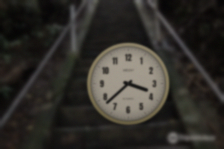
3:38
